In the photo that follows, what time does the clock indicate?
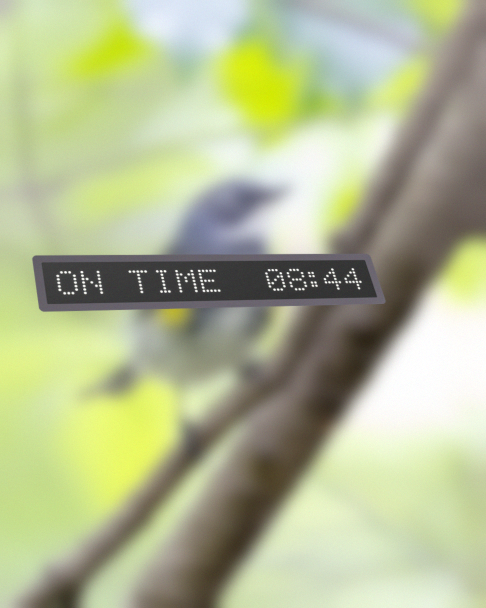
8:44
